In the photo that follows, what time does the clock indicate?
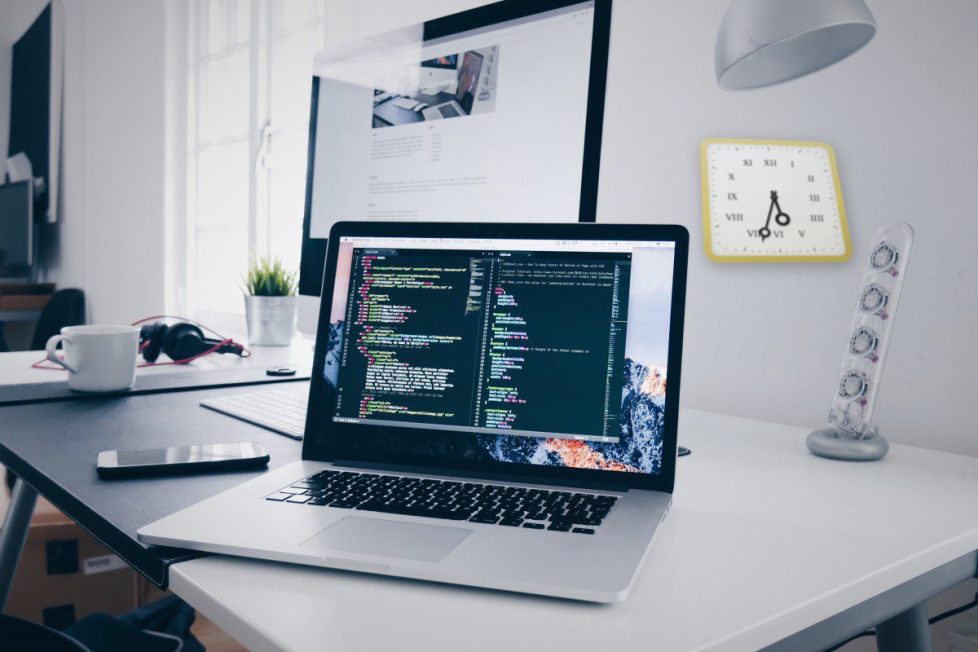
5:33
